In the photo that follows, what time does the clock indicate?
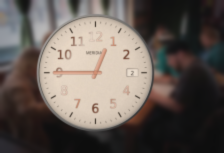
12:45
